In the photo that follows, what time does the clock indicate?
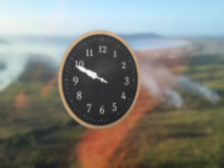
9:49
